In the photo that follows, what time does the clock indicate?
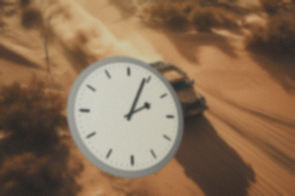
2:04
